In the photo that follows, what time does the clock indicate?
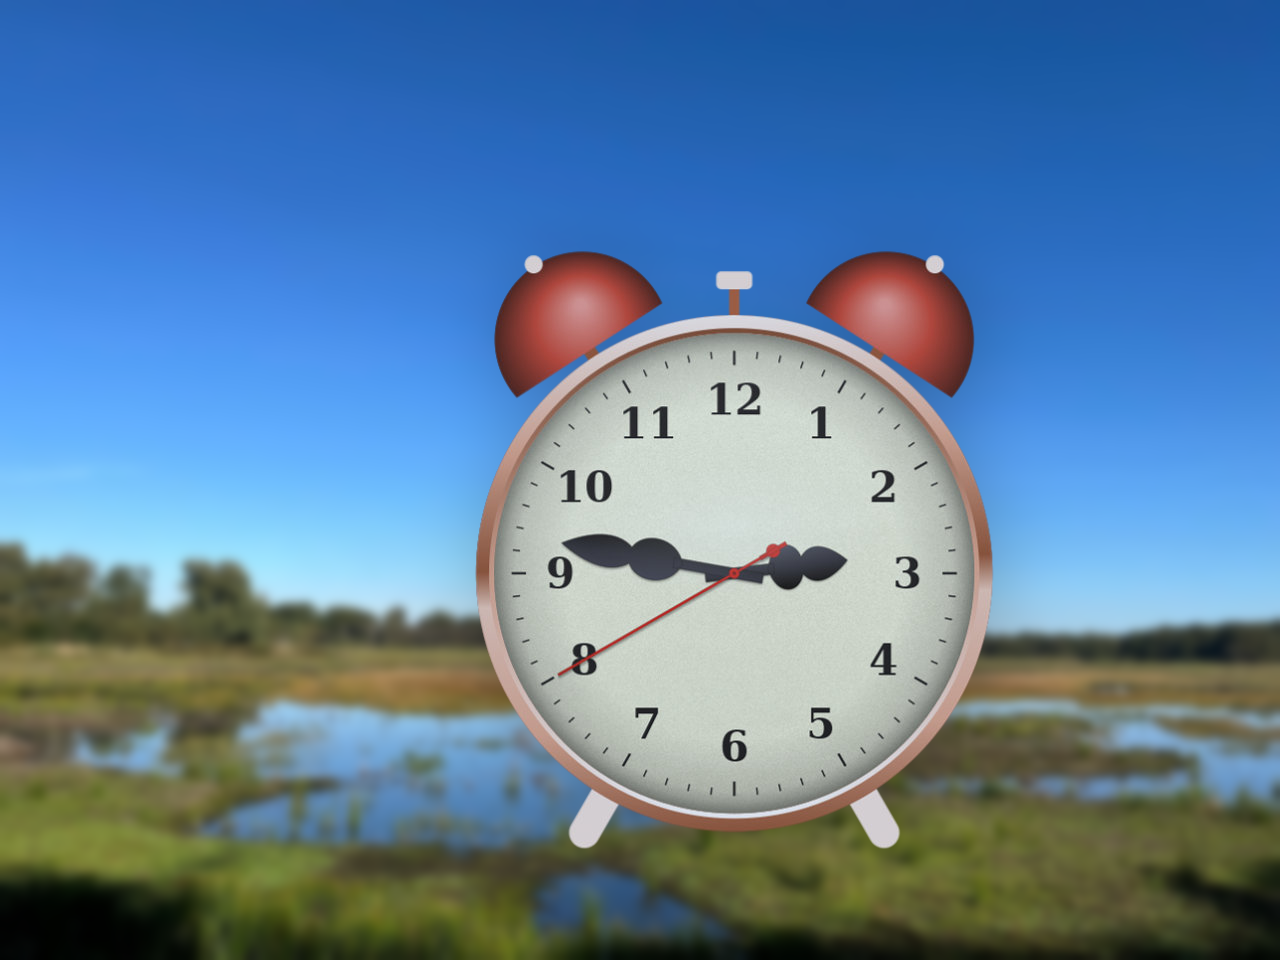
2:46:40
